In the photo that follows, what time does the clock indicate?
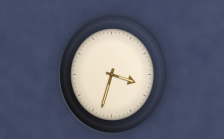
3:33
